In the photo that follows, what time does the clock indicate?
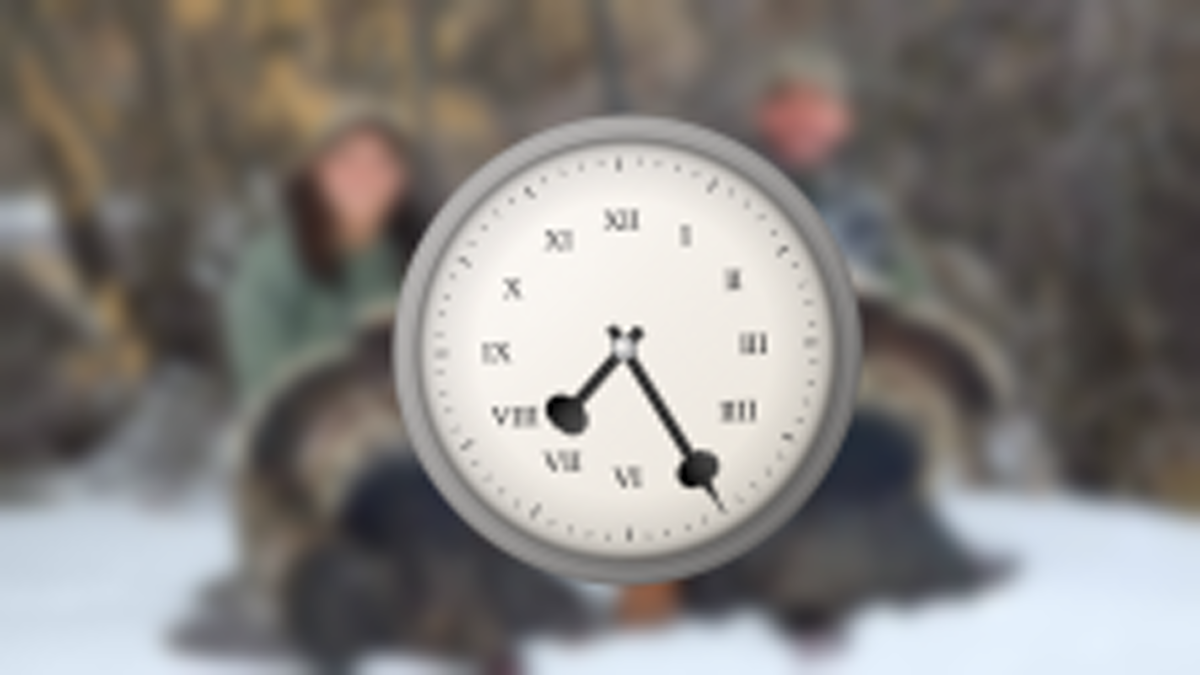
7:25
